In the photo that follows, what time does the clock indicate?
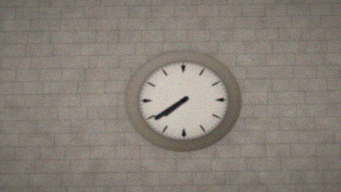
7:39
